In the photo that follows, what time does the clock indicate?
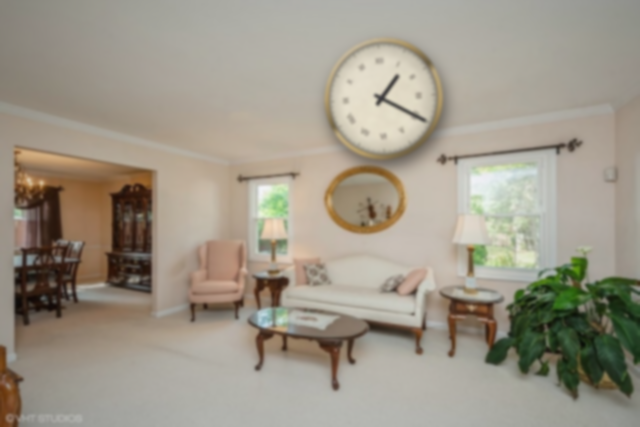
1:20
